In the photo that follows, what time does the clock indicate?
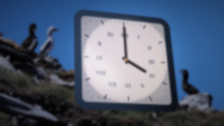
4:00
